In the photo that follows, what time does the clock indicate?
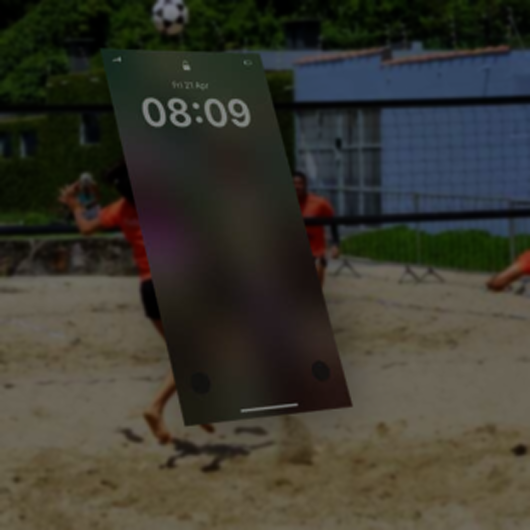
8:09
